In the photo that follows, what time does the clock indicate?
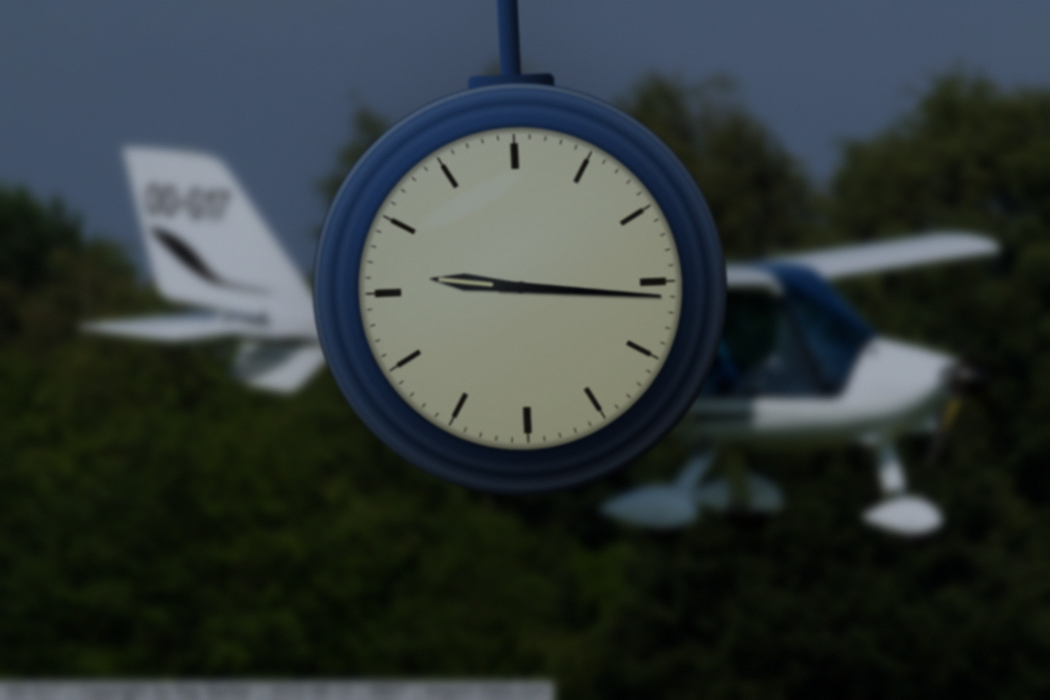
9:16
